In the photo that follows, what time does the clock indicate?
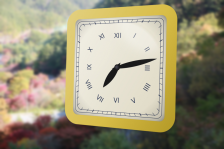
7:13
